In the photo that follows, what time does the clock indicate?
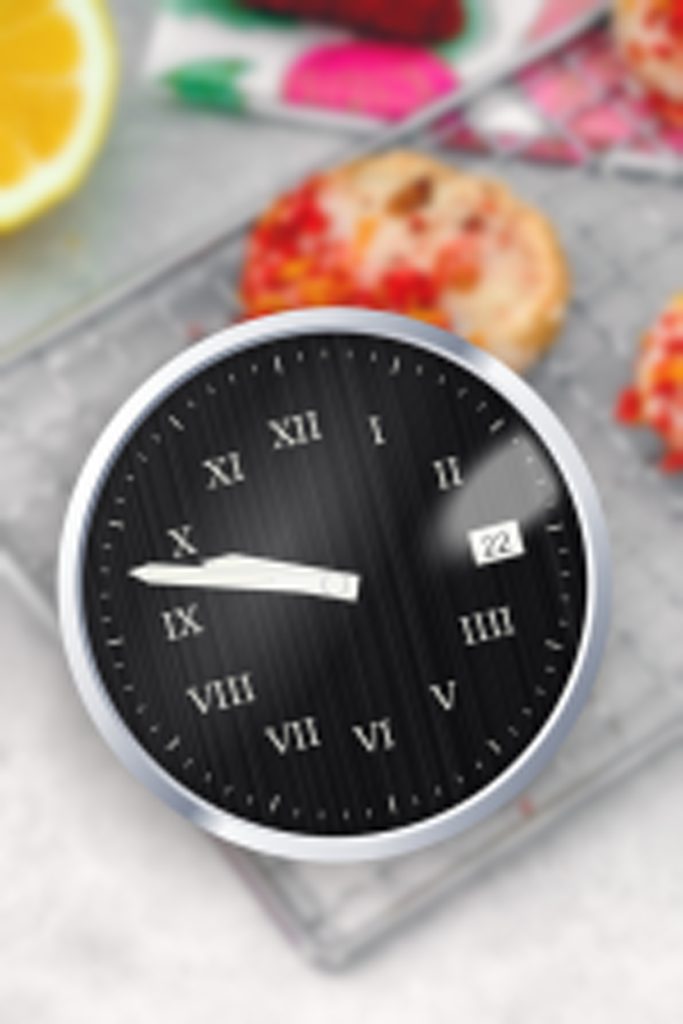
9:48
